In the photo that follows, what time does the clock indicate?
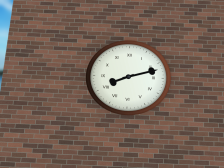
8:12
